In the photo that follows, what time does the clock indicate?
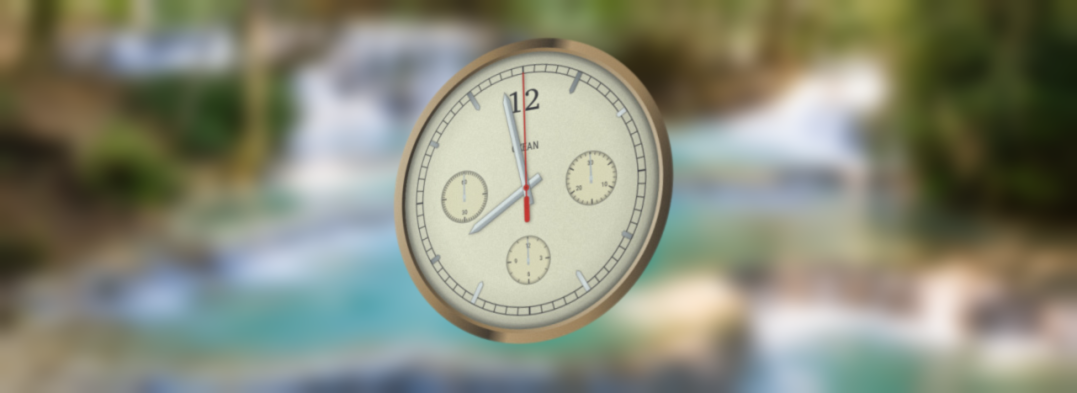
7:58
